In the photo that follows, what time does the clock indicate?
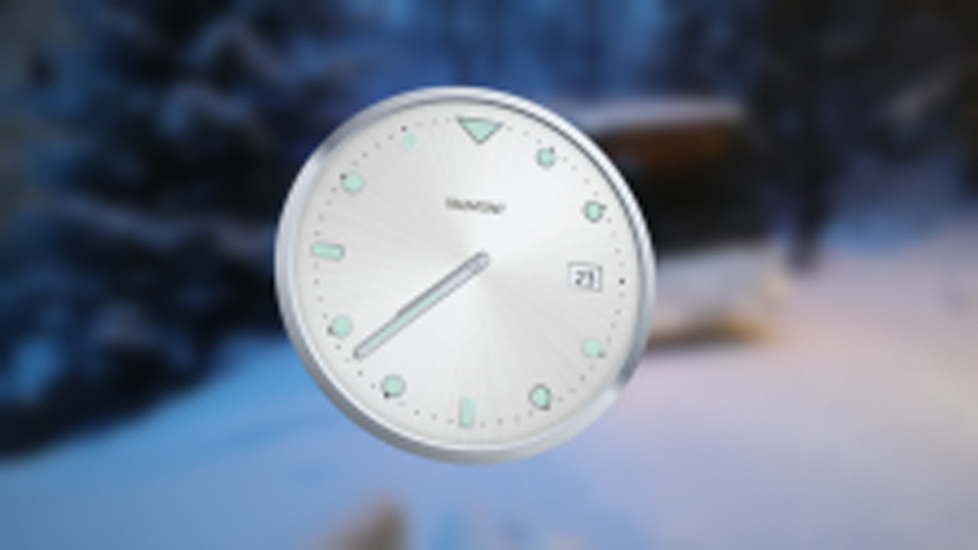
7:38
